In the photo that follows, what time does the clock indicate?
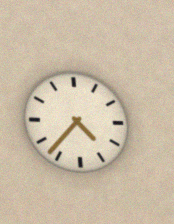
4:37
